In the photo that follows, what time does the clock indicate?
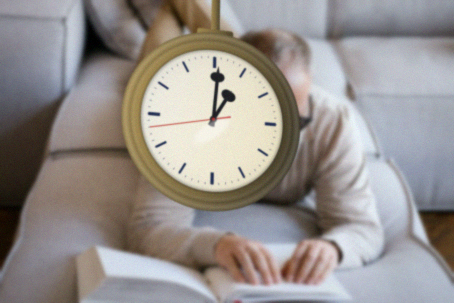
1:00:43
